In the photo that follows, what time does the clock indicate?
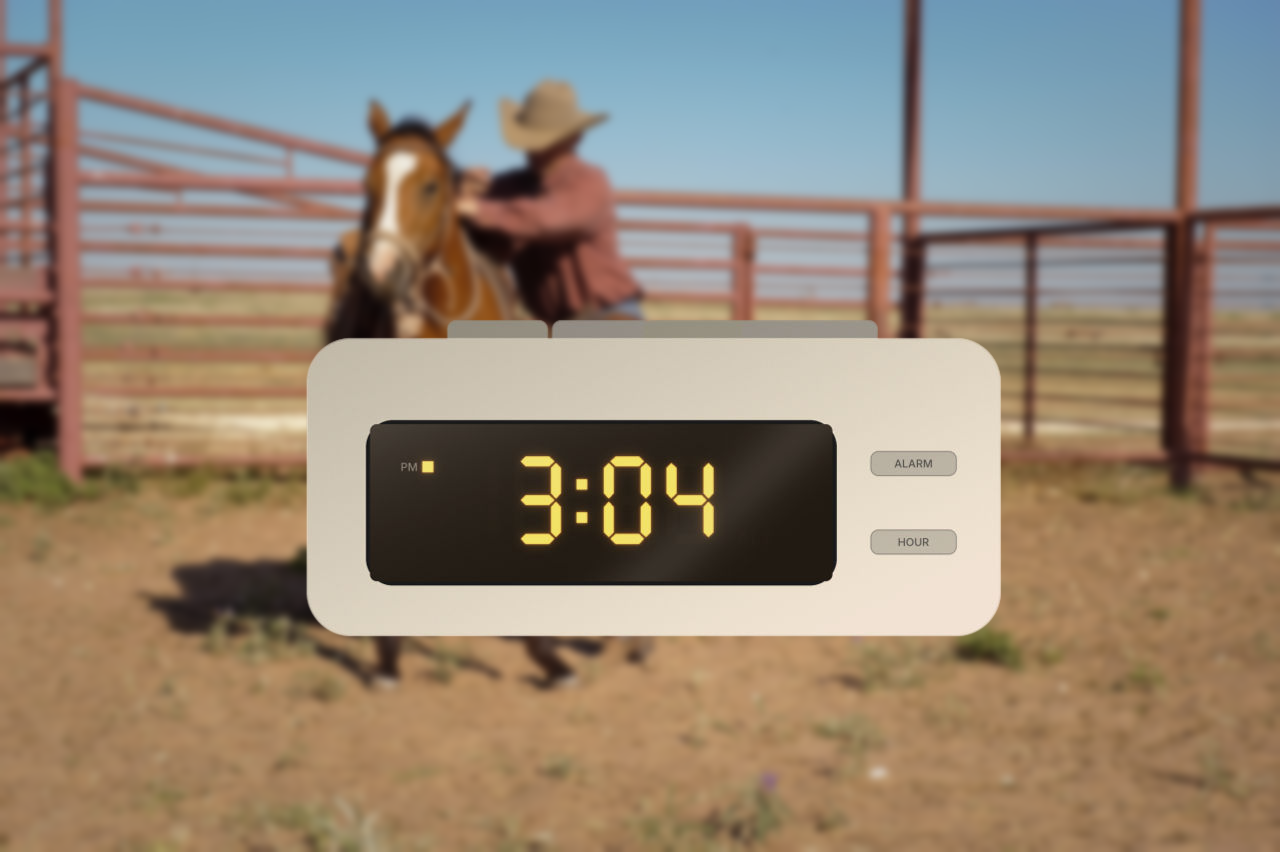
3:04
